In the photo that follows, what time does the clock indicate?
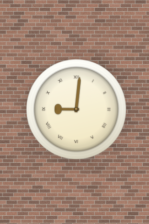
9:01
